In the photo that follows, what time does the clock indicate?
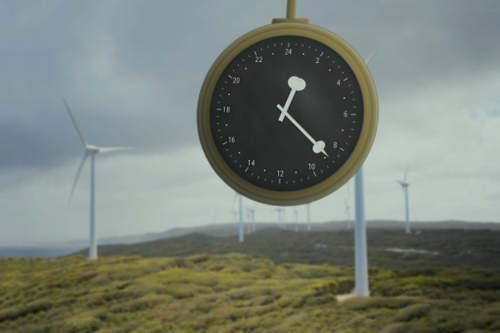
1:22
